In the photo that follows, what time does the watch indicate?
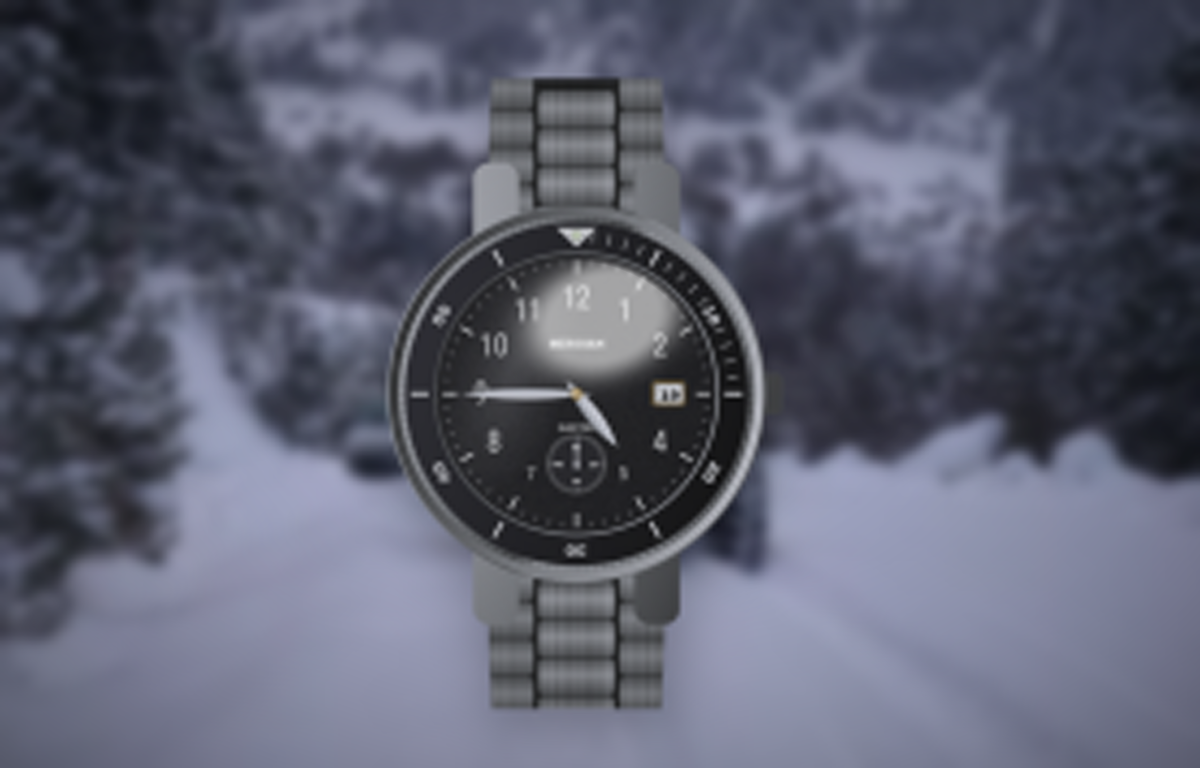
4:45
